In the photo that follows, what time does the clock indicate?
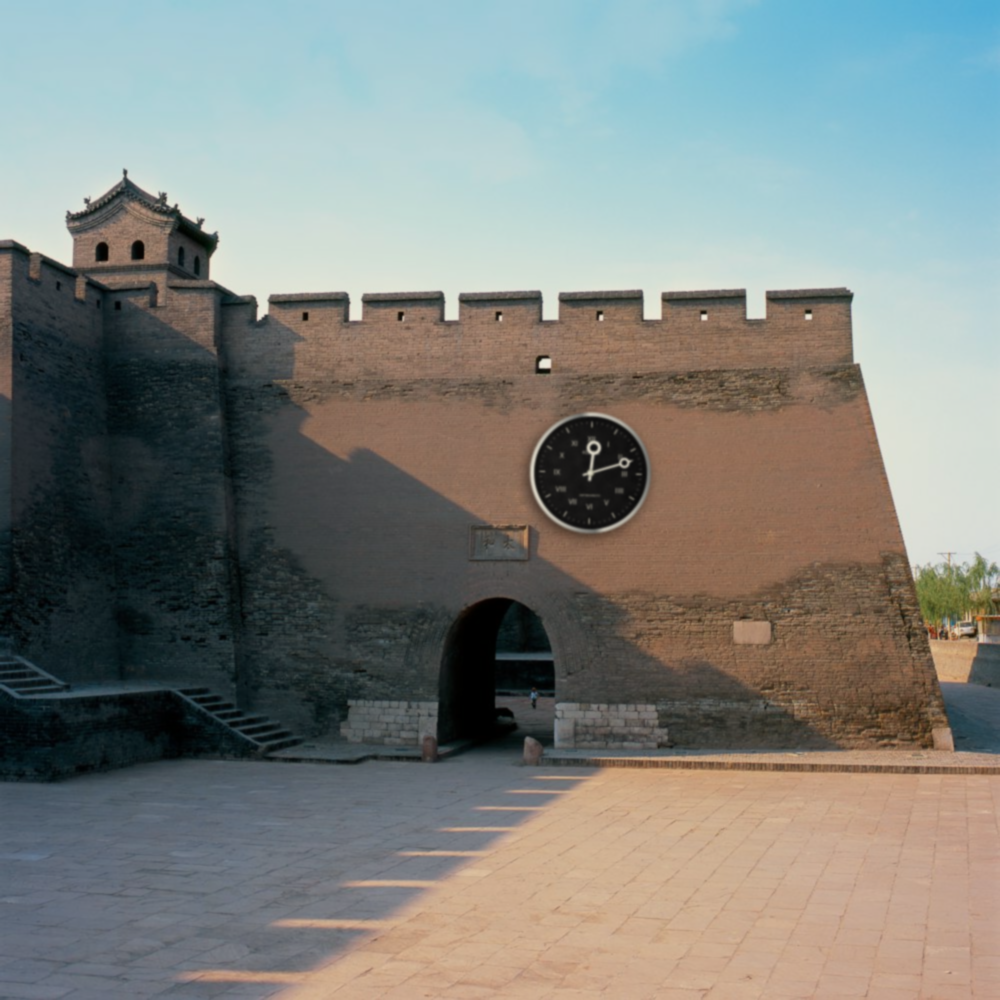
12:12
